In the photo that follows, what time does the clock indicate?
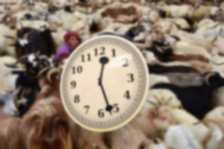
12:27
